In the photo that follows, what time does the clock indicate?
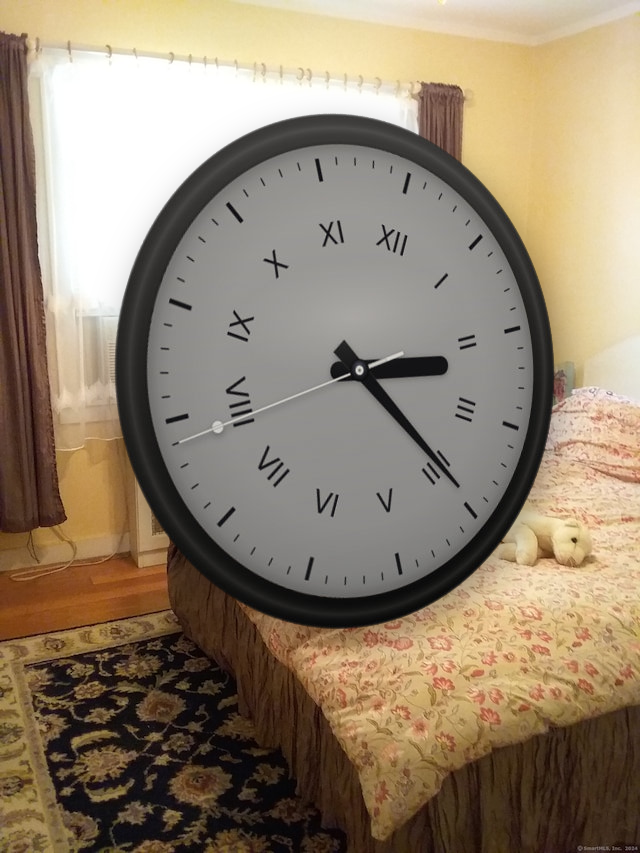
2:19:39
